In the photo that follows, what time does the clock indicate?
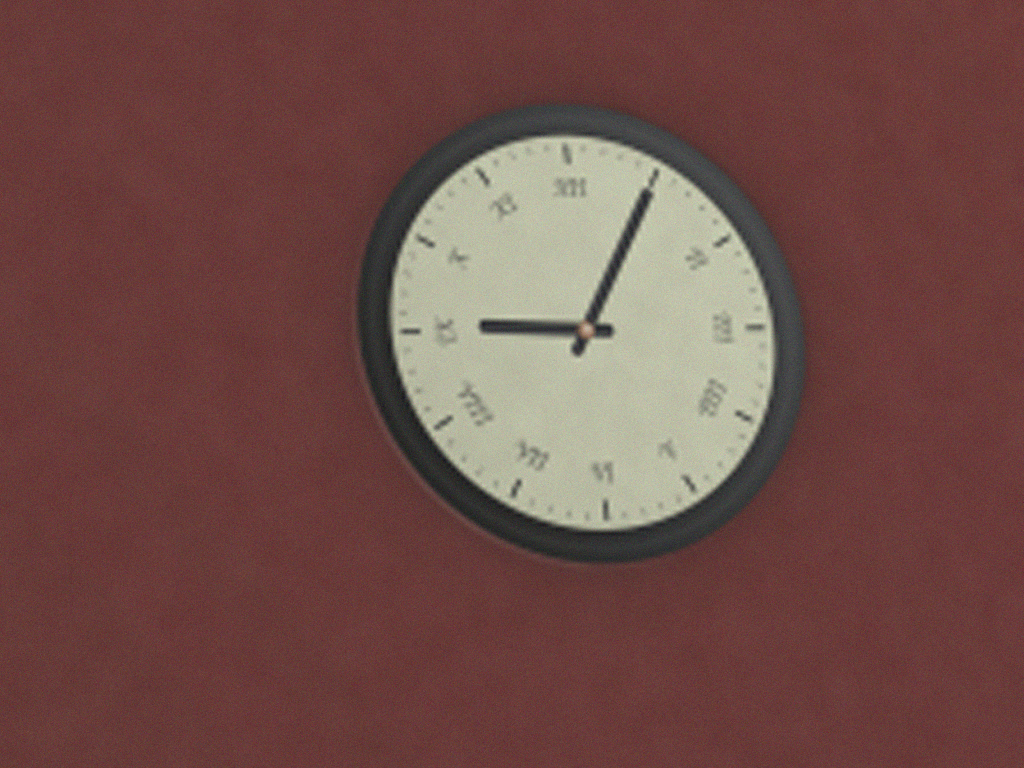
9:05
